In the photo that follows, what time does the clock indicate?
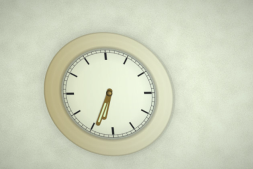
6:34
